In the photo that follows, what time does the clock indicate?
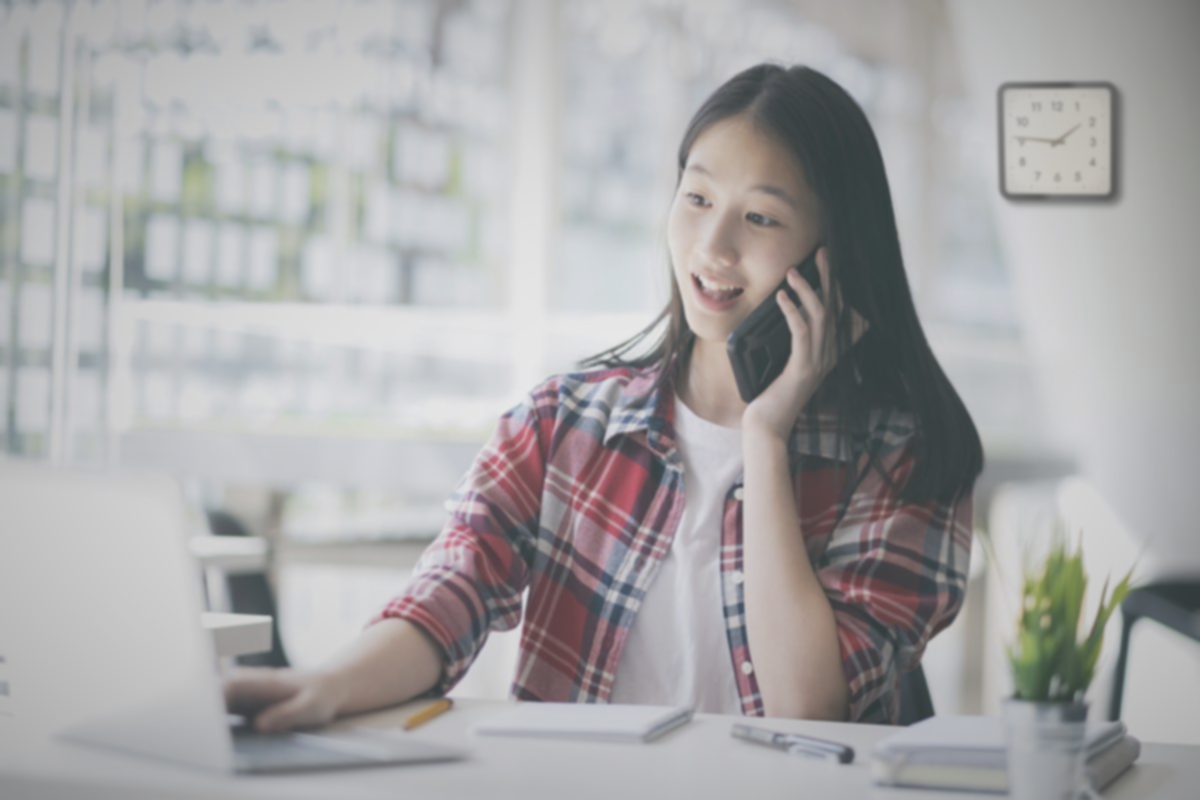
1:46
